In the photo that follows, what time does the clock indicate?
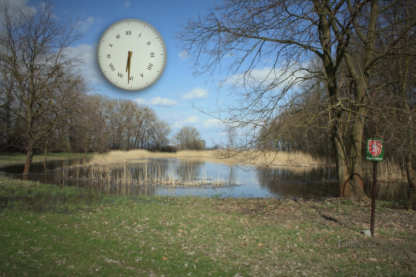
6:31
